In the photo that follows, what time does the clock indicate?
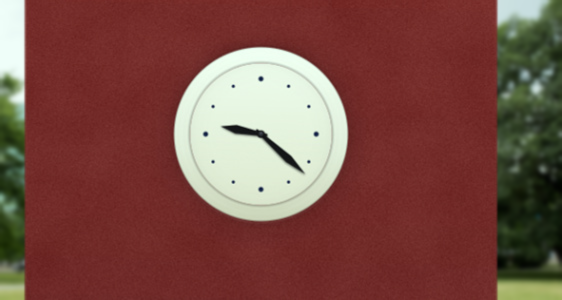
9:22
